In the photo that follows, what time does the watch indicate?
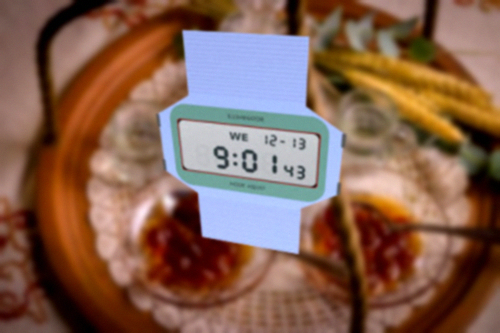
9:01:43
